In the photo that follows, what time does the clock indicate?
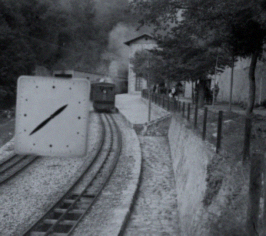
1:38
